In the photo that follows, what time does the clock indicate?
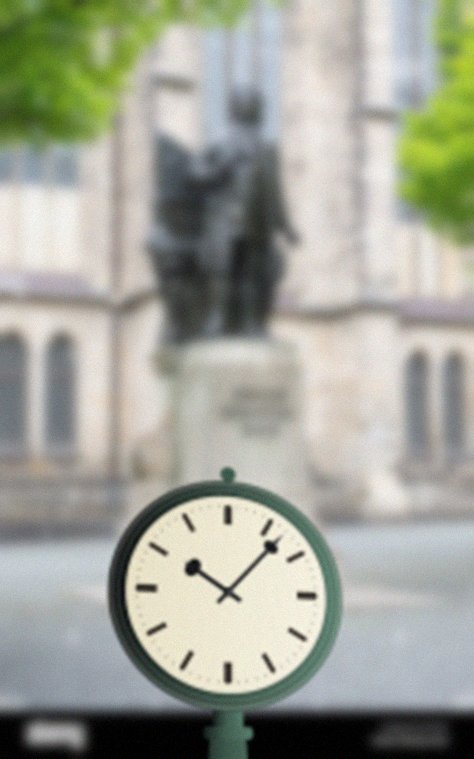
10:07
